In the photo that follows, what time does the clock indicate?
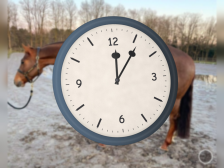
12:06
